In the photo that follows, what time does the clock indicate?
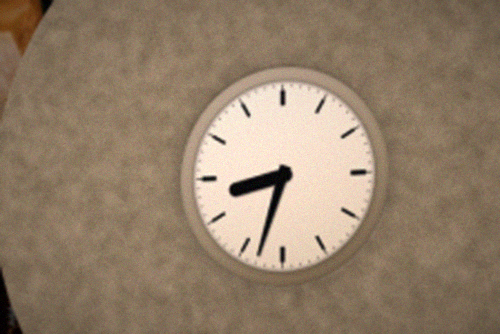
8:33
